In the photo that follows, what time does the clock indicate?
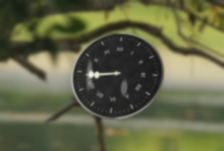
8:44
